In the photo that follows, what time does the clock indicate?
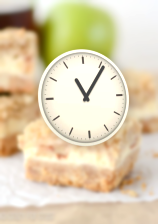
11:06
